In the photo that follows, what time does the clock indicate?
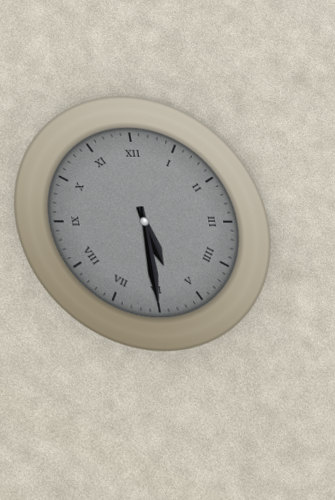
5:30
